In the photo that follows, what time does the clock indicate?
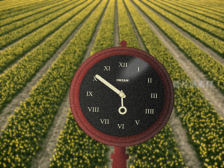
5:51
